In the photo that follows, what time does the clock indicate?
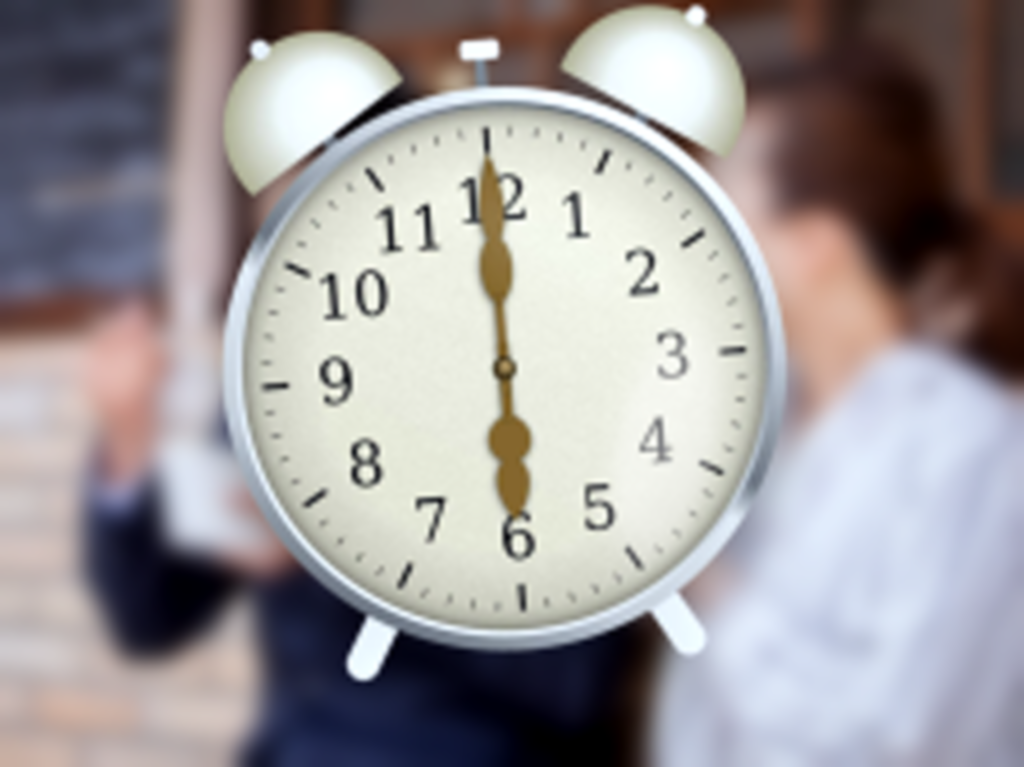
6:00
